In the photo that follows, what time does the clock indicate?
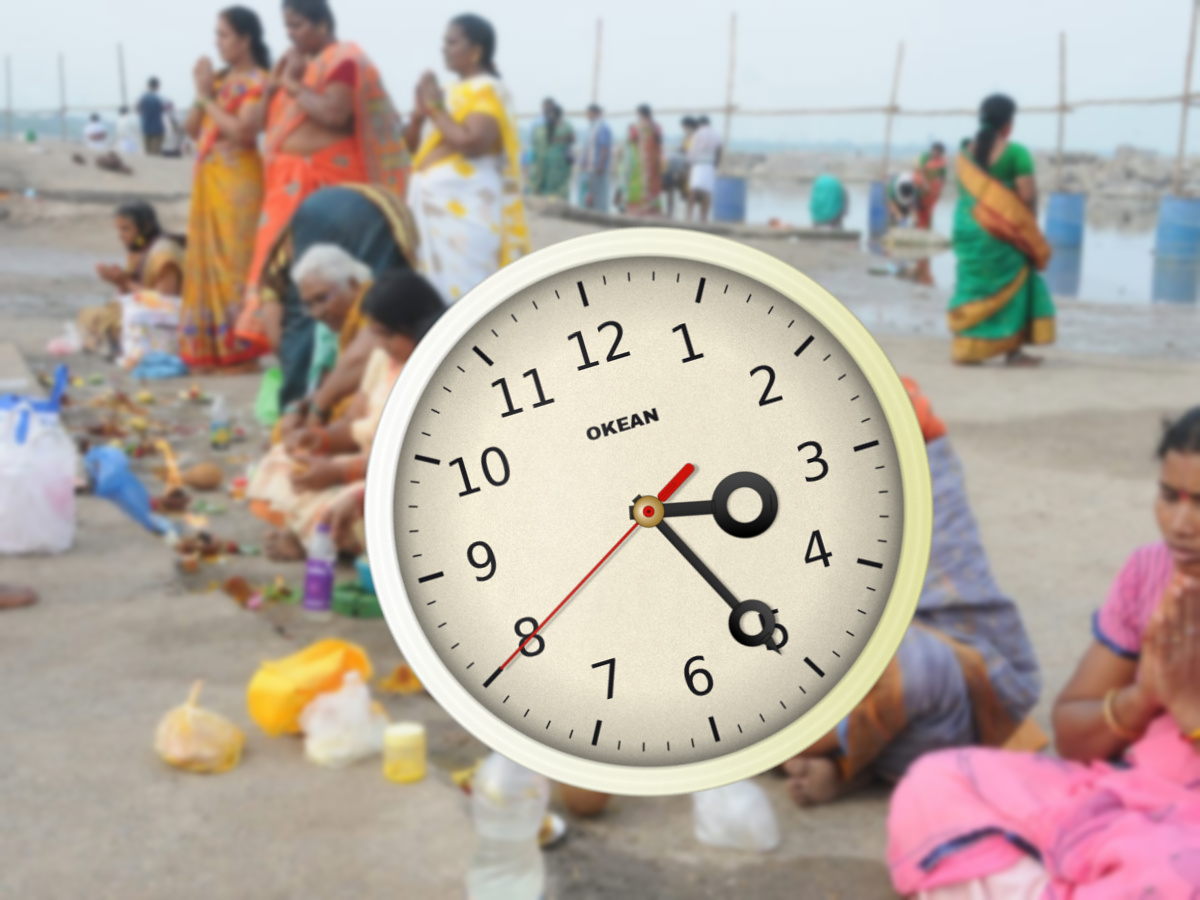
3:25:40
